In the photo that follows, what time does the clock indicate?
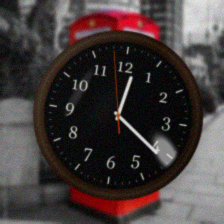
12:20:58
